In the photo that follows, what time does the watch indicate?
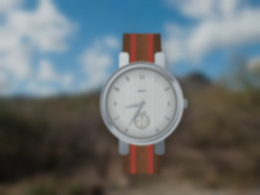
8:35
